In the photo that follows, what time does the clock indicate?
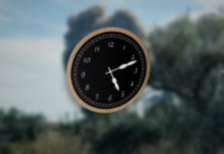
5:12
